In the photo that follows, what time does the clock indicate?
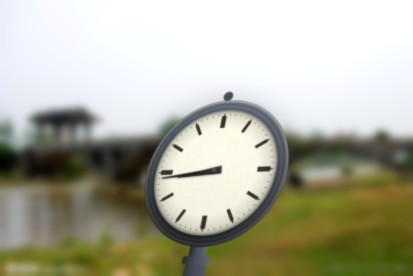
8:44
